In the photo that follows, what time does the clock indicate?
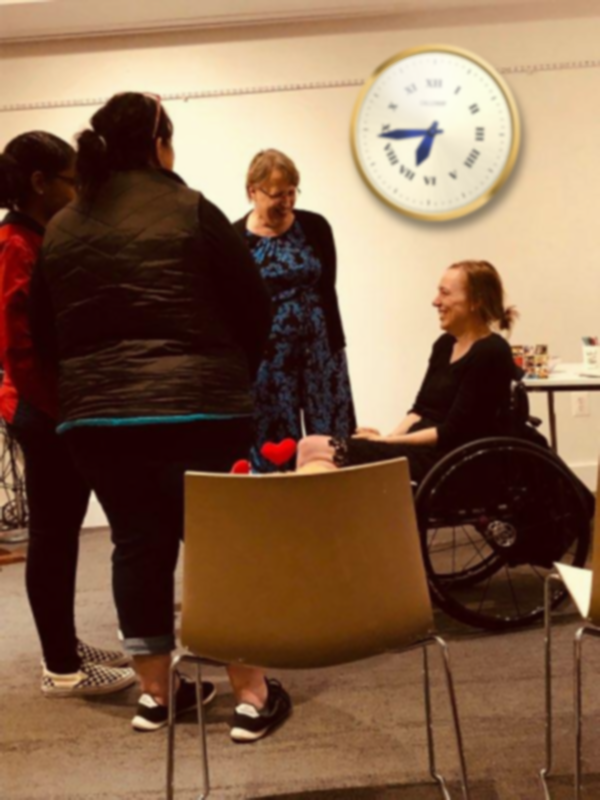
6:44
